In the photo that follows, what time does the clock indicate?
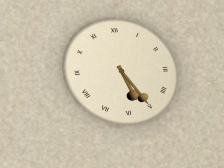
5:25
